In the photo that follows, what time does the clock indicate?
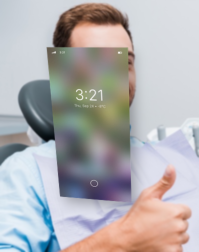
3:21
